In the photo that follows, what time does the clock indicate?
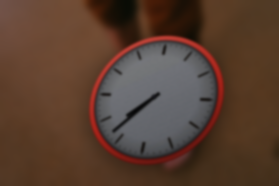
7:37
